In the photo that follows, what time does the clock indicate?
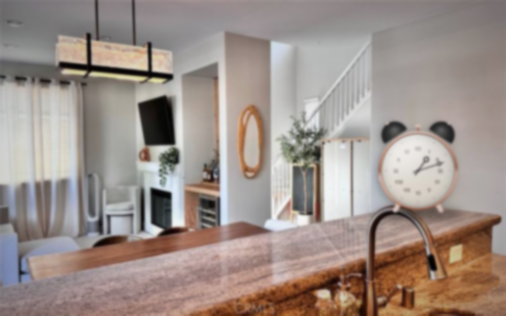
1:12
